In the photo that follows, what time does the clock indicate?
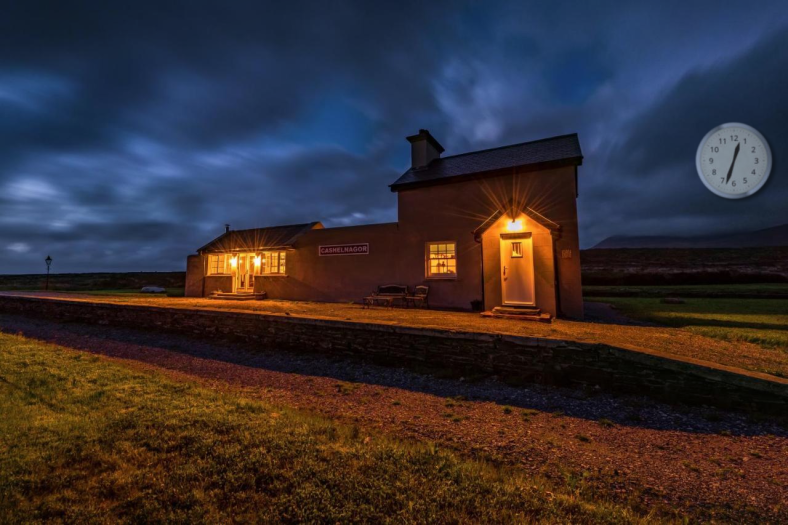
12:33
